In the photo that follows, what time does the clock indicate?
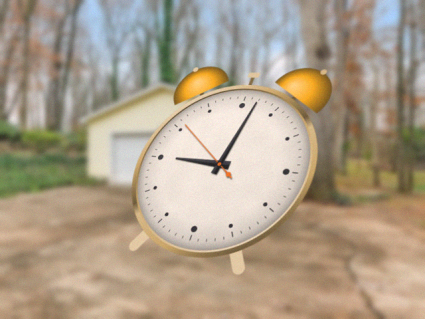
9:01:51
